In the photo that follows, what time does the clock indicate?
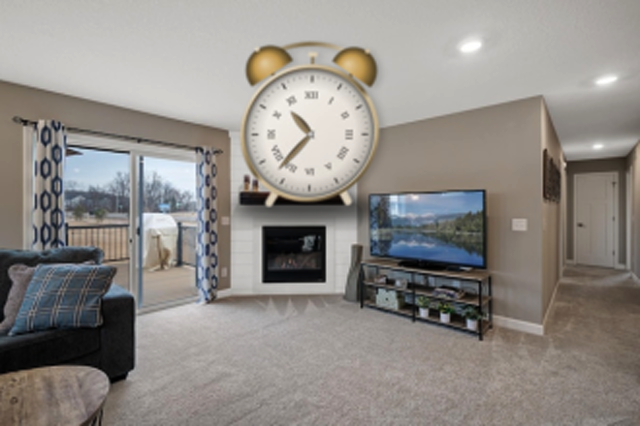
10:37
